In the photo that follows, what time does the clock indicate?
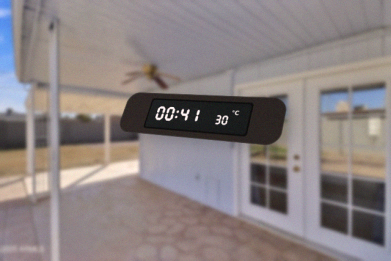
0:41
